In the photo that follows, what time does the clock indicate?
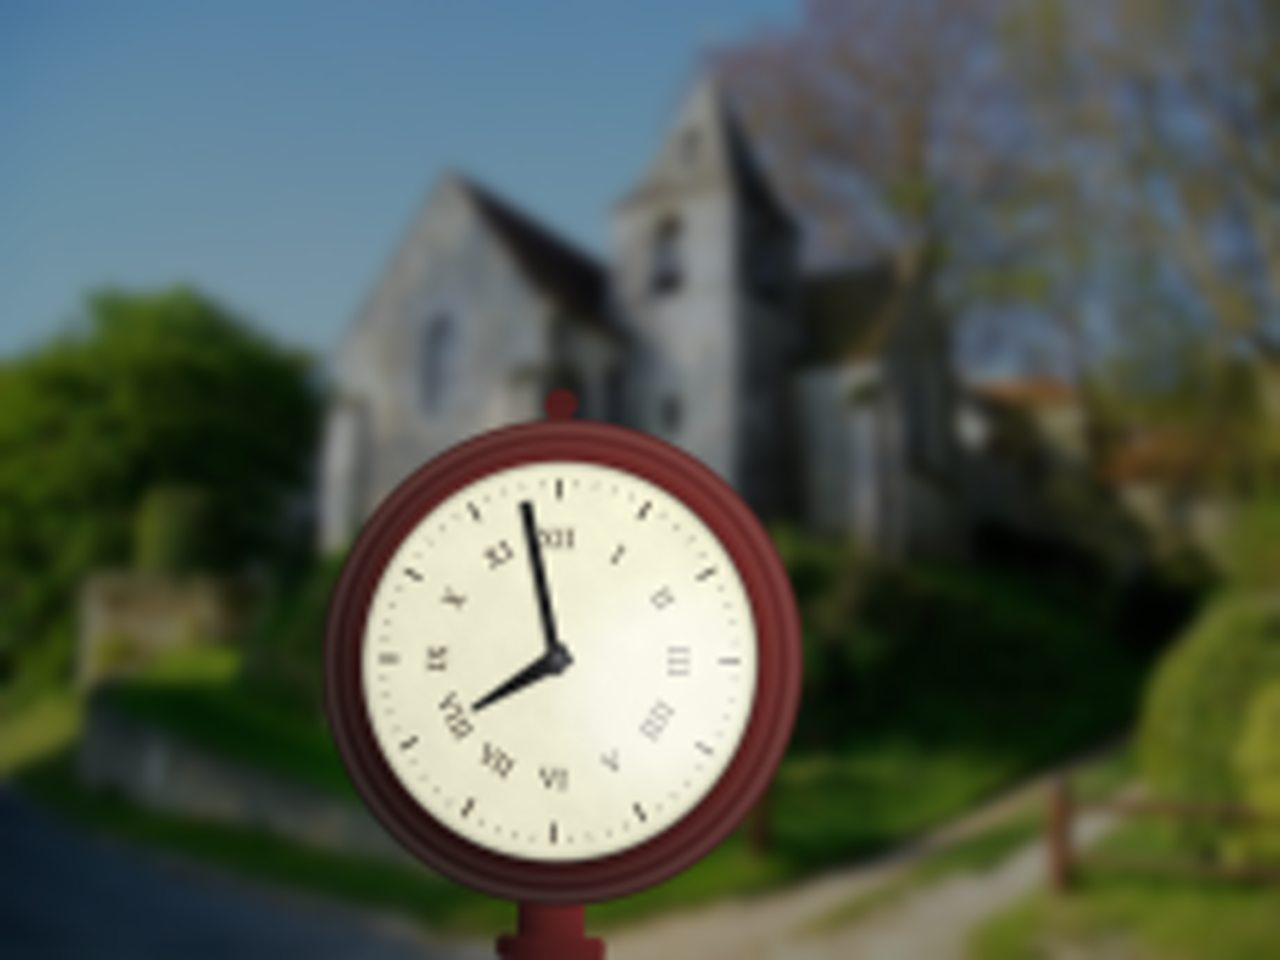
7:58
